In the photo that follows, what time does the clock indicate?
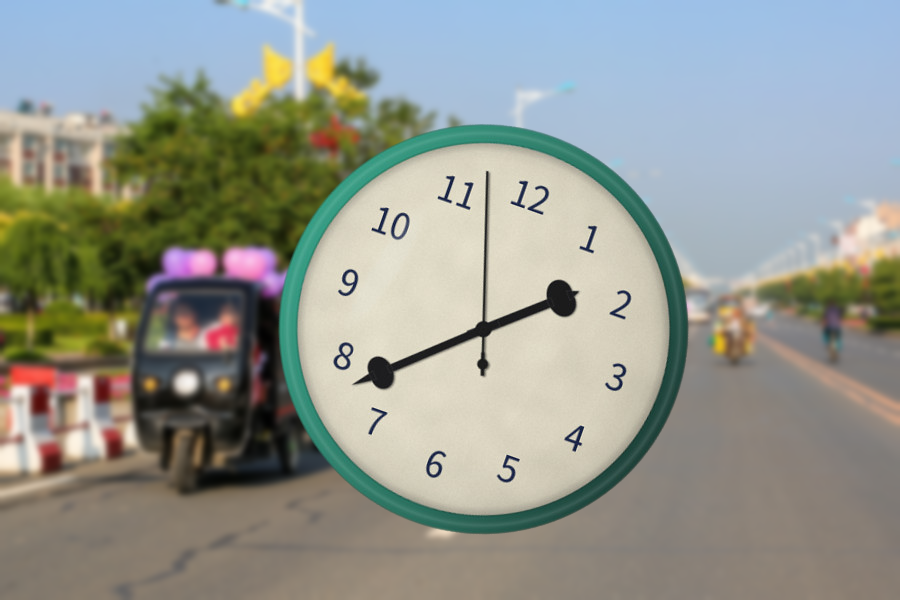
1:37:57
